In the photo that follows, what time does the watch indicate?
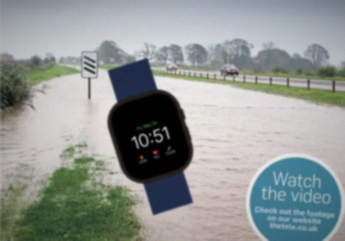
10:51
